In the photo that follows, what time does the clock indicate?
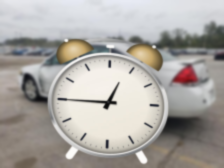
12:45
